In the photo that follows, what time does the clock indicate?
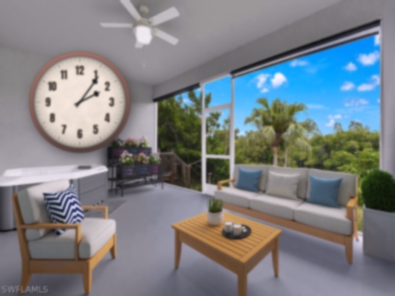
2:06
